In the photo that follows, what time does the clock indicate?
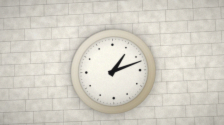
1:12
